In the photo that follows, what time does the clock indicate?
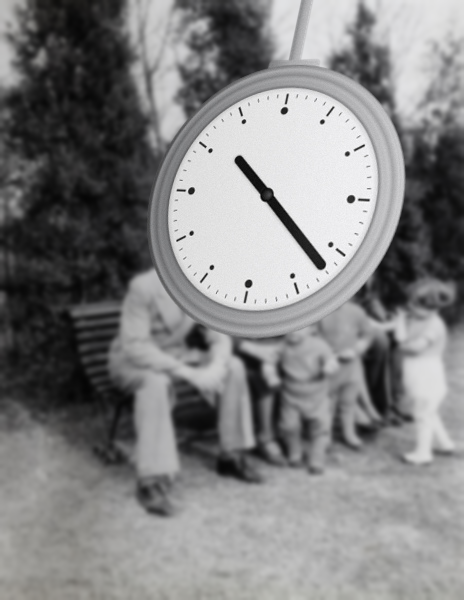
10:22
